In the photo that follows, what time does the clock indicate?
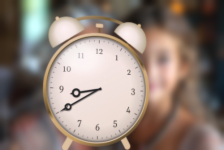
8:40
